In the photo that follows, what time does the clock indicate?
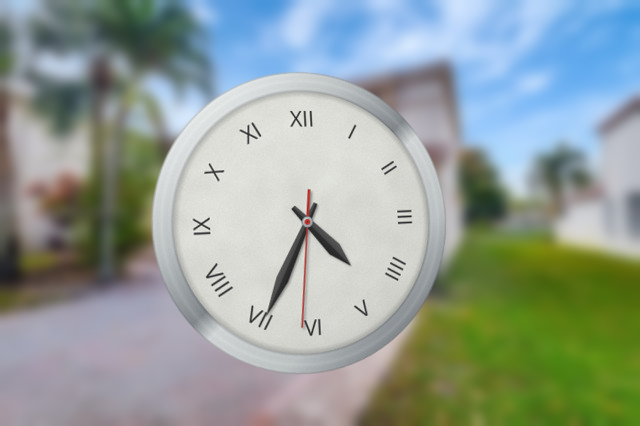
4:34:31
